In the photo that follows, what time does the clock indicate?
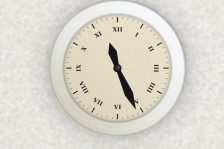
11:26
